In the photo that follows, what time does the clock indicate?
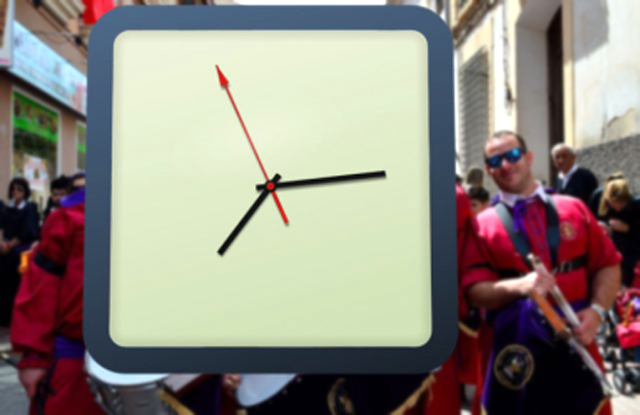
7:13:56
